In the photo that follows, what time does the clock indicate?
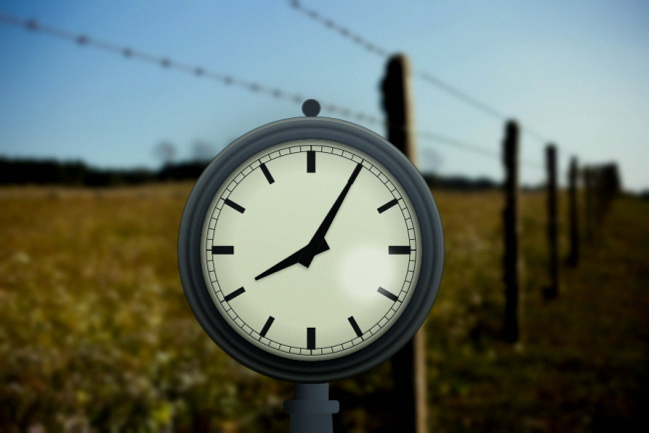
8:05
